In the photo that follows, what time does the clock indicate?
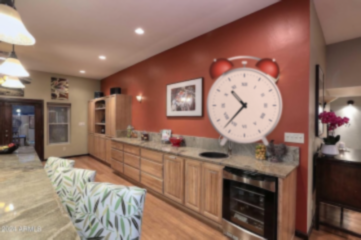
10:37
